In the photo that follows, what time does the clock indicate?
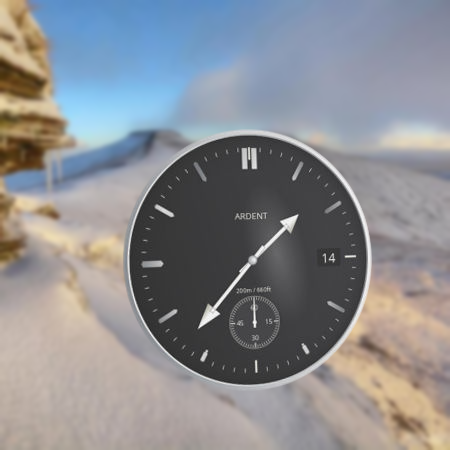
1:37
